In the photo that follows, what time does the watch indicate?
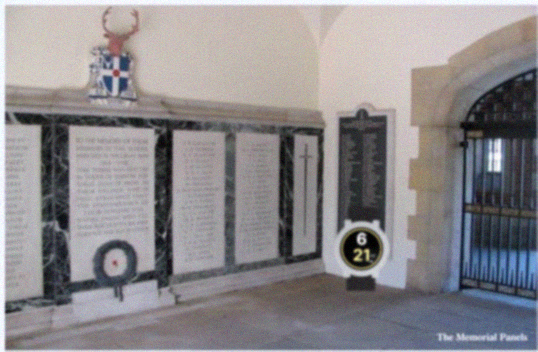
6:21
